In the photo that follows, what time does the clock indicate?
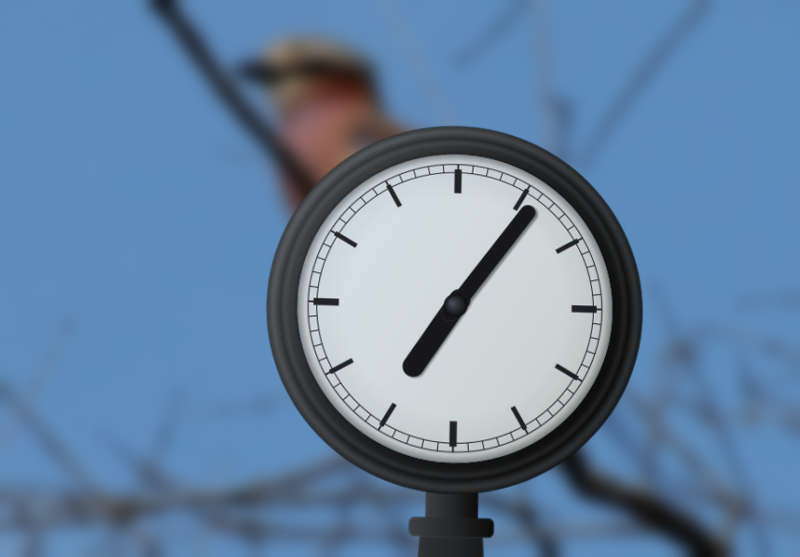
7:06
